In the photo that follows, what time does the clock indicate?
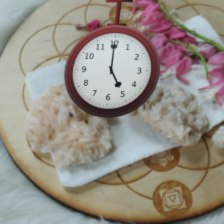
5:00
